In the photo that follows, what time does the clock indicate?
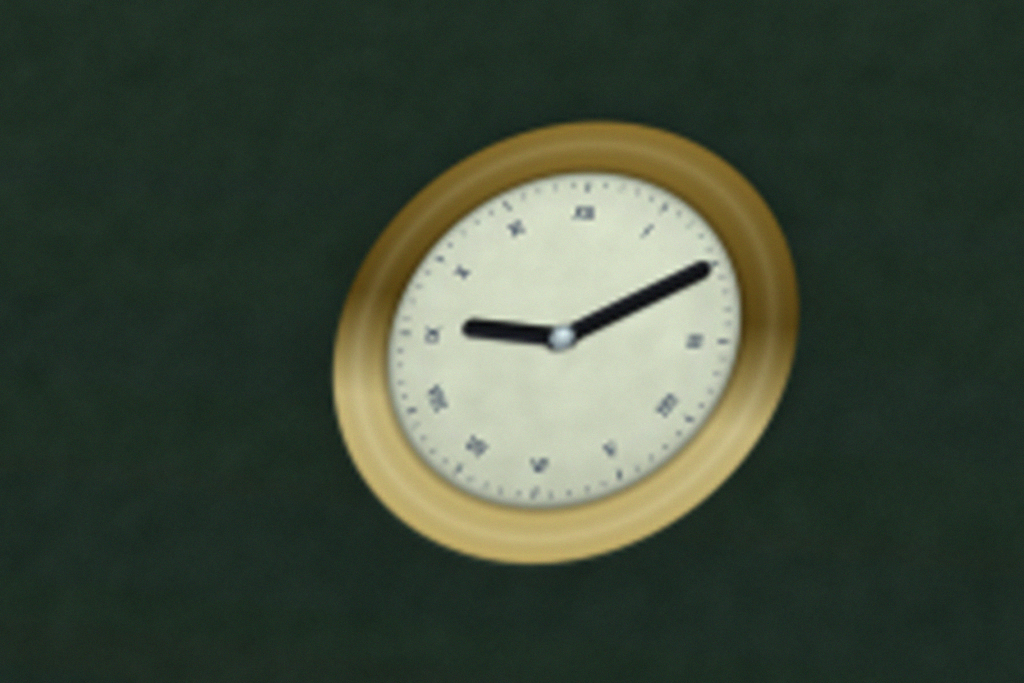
9:10
